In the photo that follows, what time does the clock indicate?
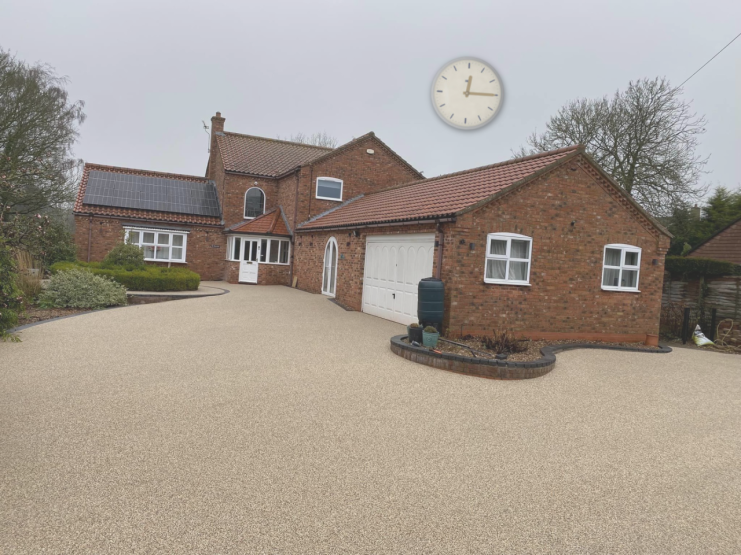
12:15
